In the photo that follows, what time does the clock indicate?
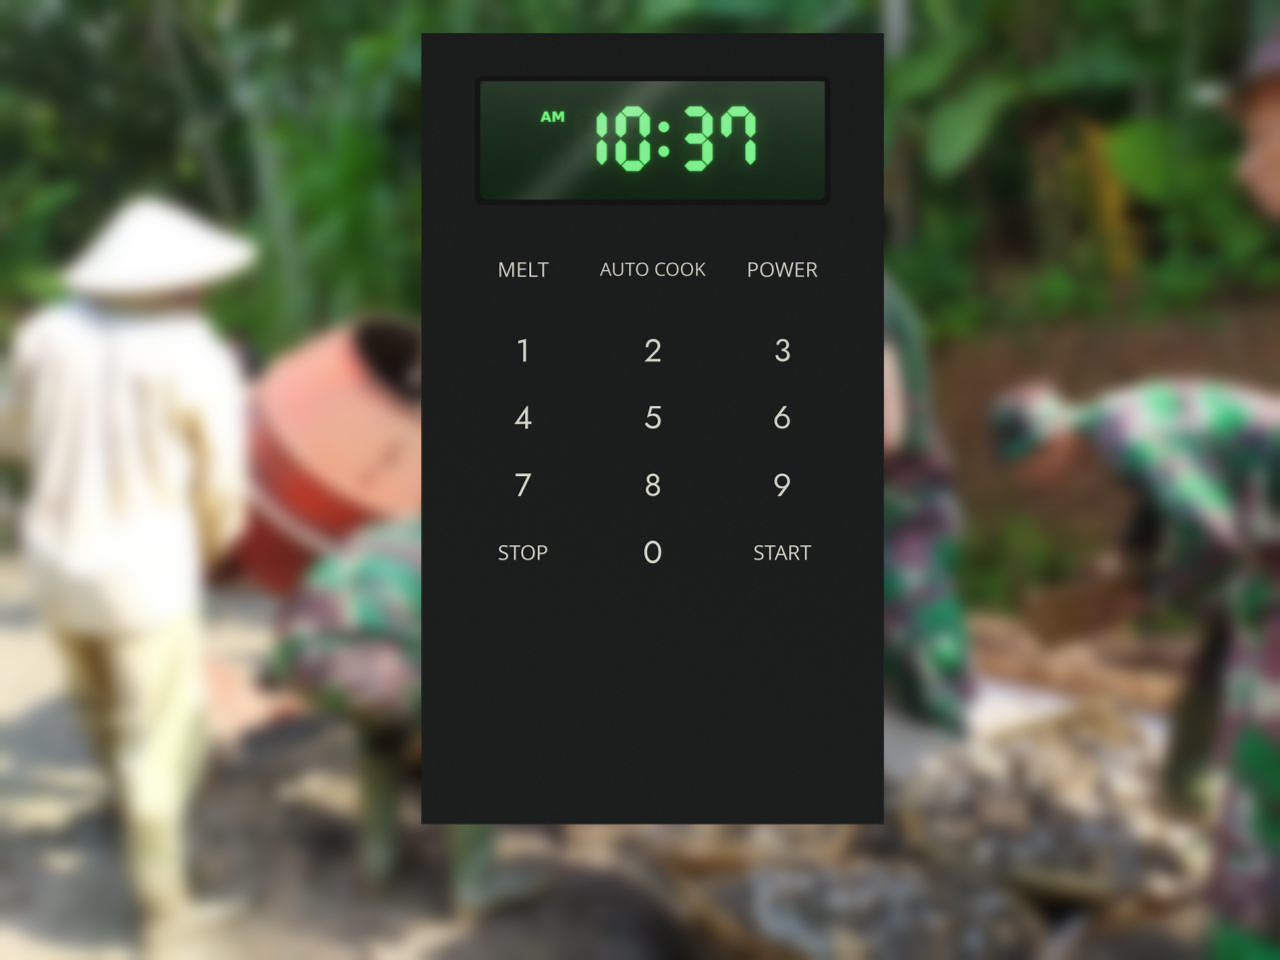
10:37
